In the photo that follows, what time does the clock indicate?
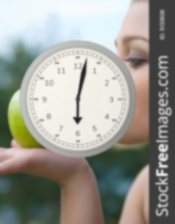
6:02
